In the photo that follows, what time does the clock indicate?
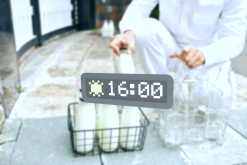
16:00
